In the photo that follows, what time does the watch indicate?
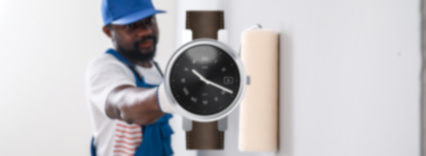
10:19
